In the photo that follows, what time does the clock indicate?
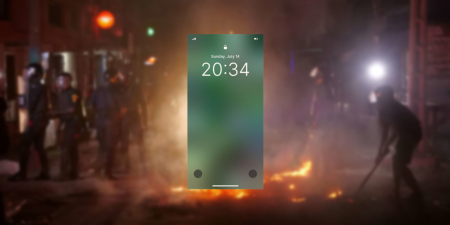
20:34
